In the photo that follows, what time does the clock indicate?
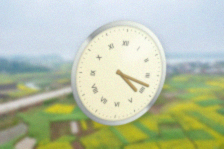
4:18
